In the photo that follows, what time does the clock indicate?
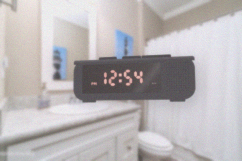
12:54
